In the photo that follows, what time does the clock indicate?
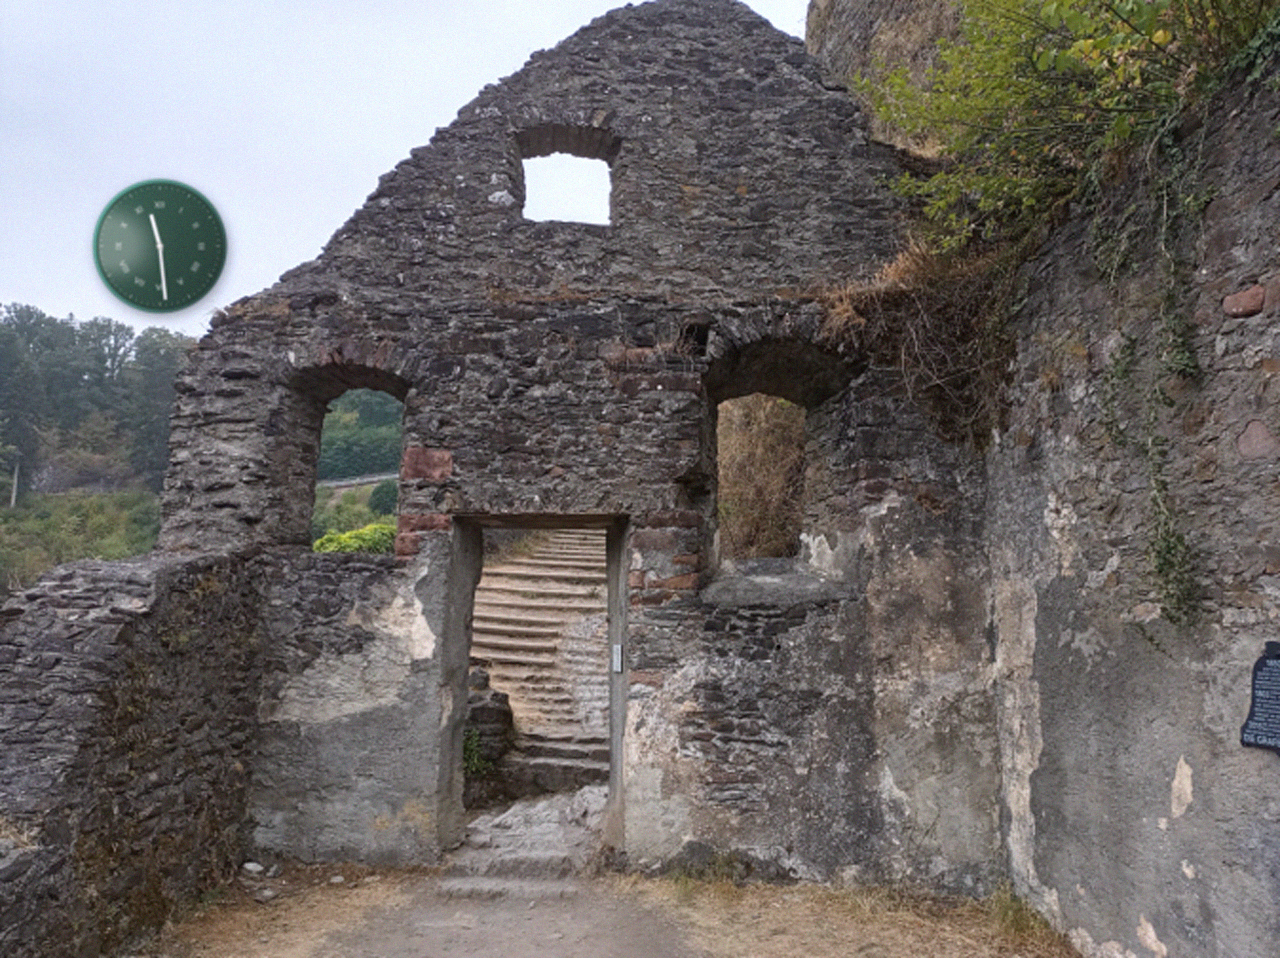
11:29
